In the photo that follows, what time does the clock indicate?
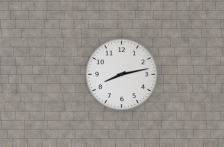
8:13
